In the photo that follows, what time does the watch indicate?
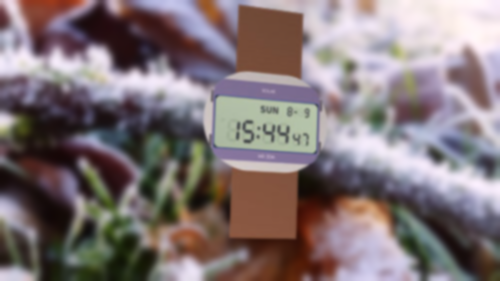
15:44:47
